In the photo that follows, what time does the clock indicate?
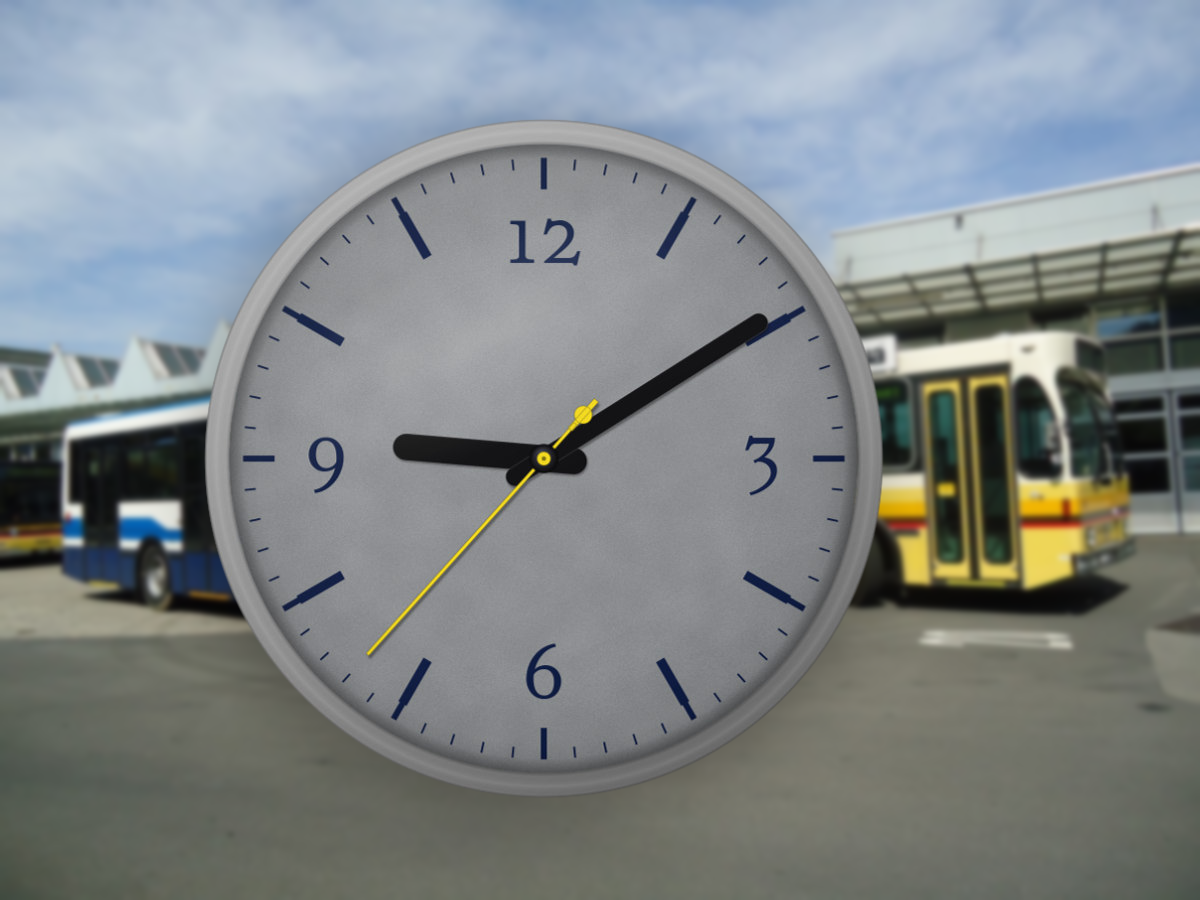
9:09:37
